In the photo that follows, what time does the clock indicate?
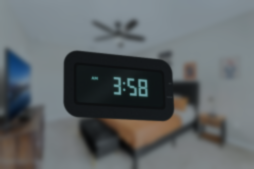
3:58
